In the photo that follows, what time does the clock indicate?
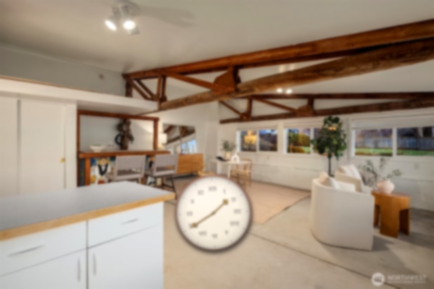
1:40
